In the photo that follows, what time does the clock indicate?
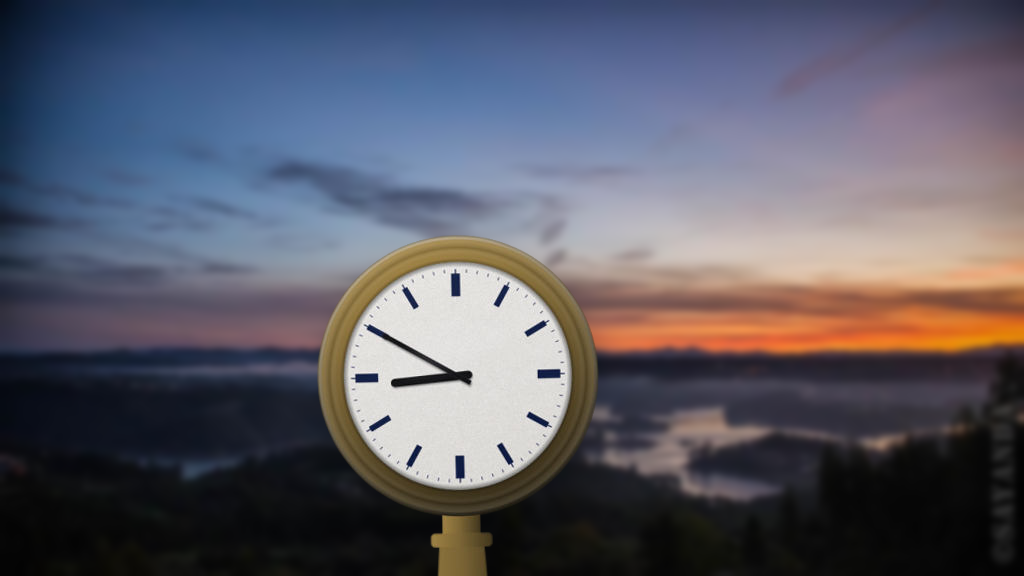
8:50
